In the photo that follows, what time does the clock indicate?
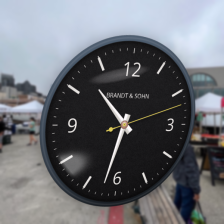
10:32:12
